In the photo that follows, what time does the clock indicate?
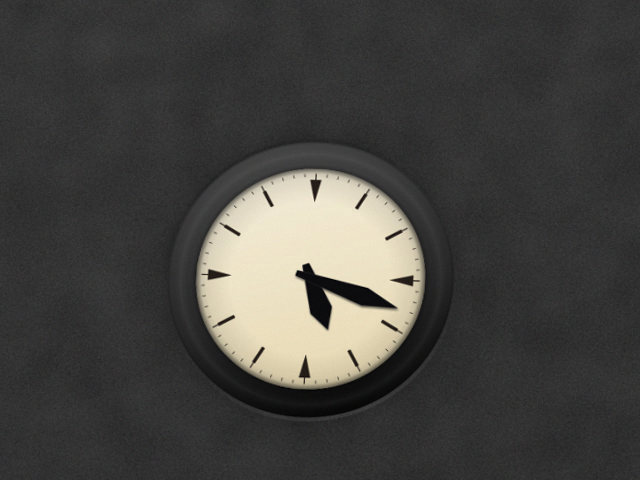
5:18
